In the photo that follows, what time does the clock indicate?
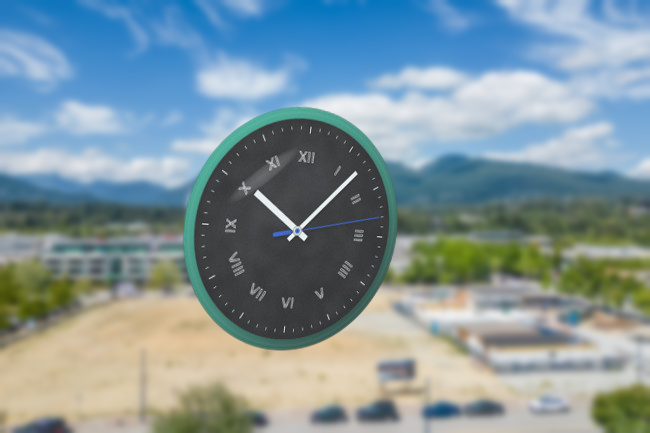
10:07:13
